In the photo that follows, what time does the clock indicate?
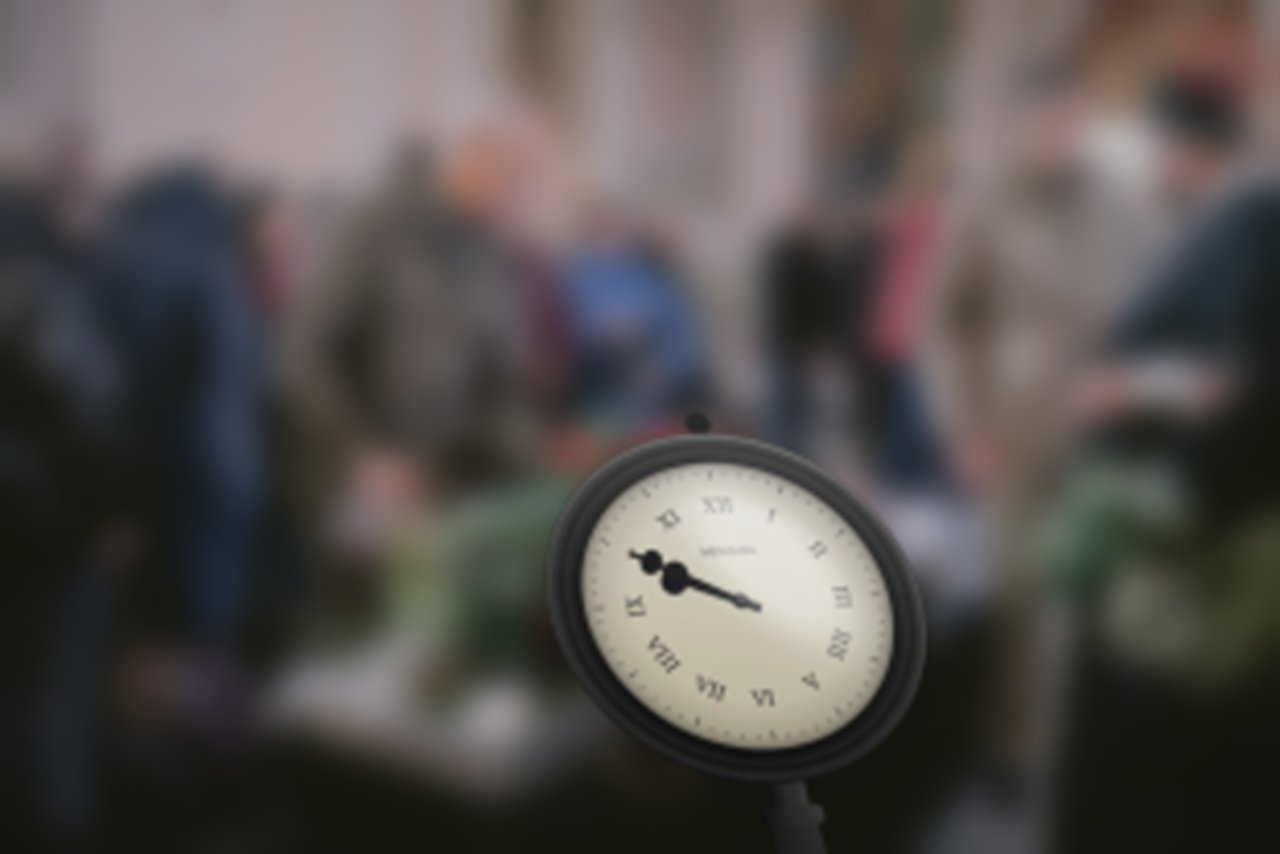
9:50
